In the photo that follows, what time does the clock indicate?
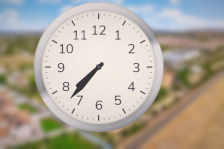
7:37
